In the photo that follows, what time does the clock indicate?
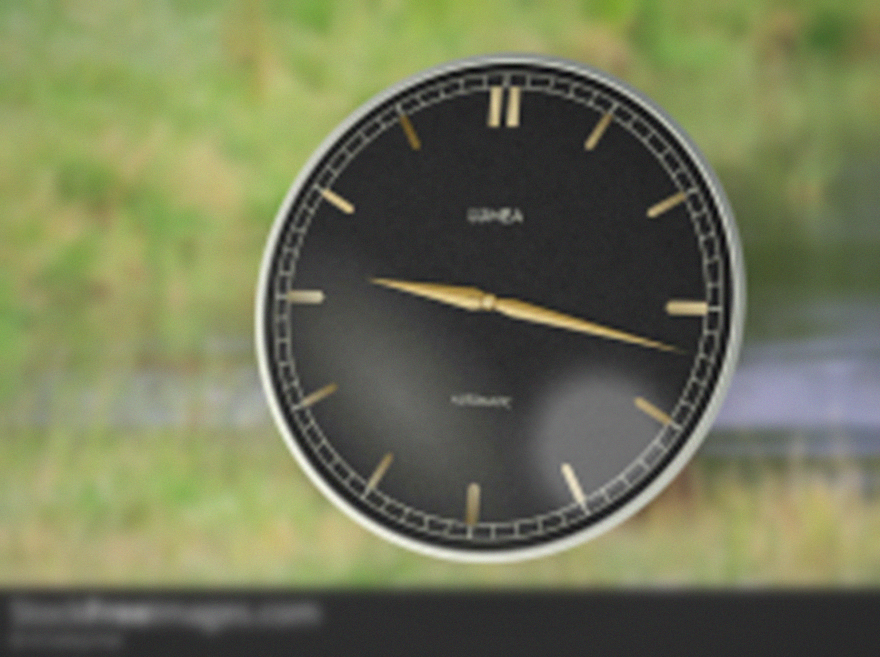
9:17
